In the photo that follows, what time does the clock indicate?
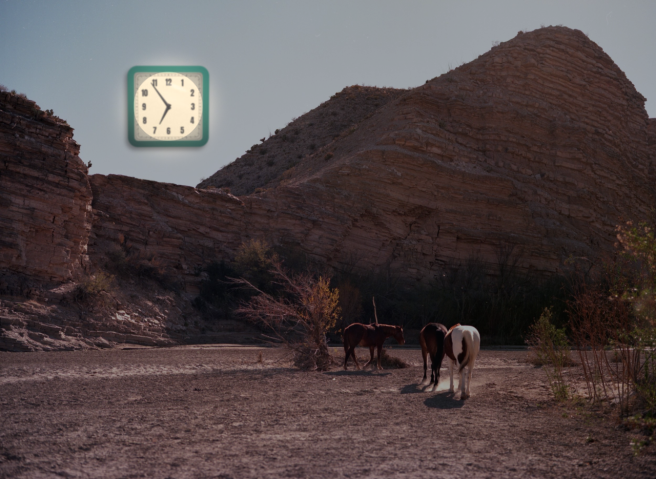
6:54
